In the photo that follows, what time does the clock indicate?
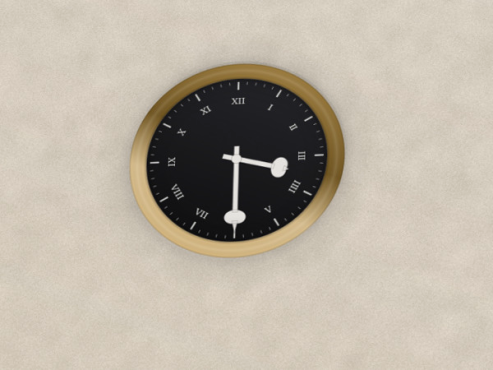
3:30
